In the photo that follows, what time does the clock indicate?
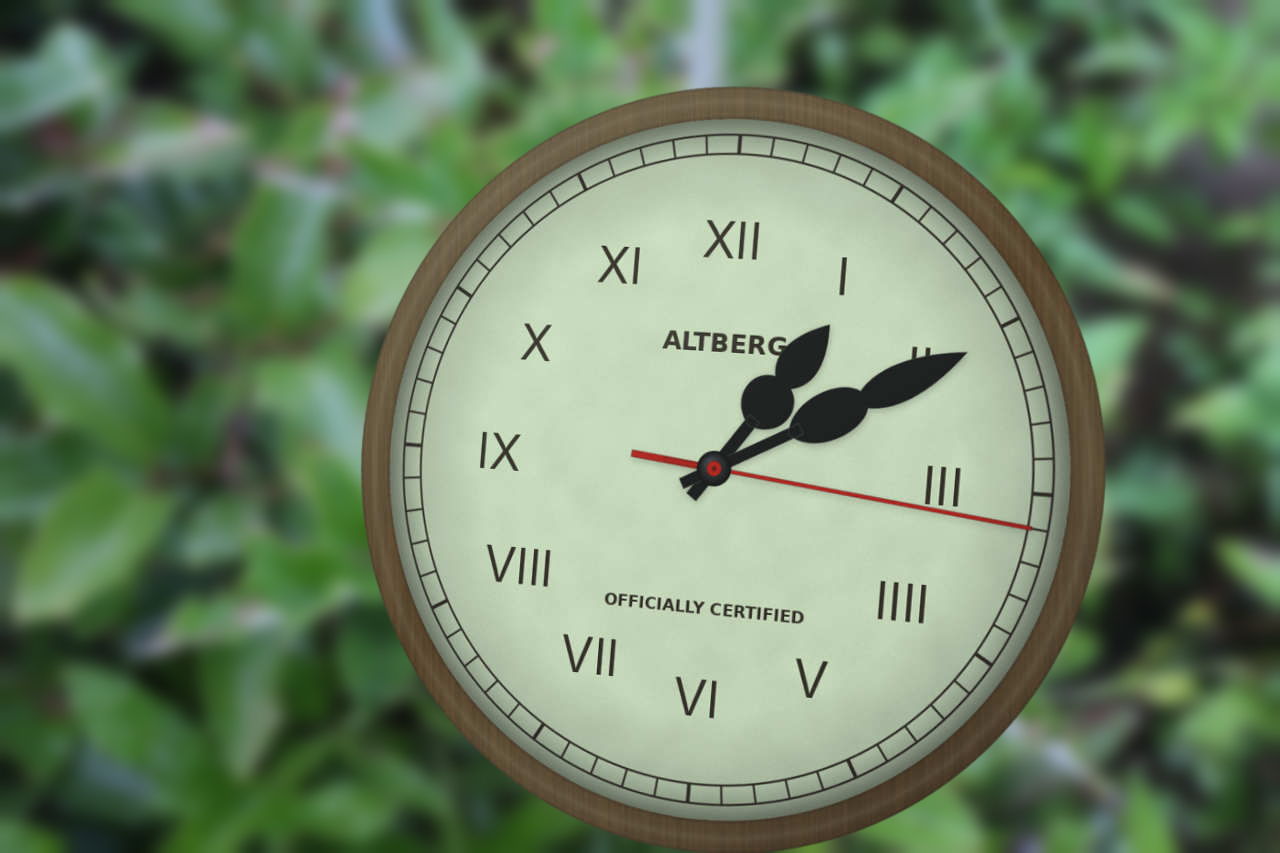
1:10:16
